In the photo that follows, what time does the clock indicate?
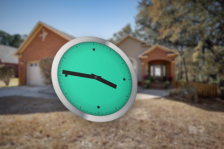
3:46
